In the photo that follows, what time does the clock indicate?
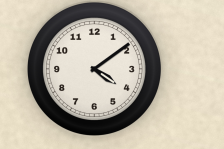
4:09
